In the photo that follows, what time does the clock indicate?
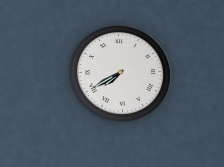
7:40
